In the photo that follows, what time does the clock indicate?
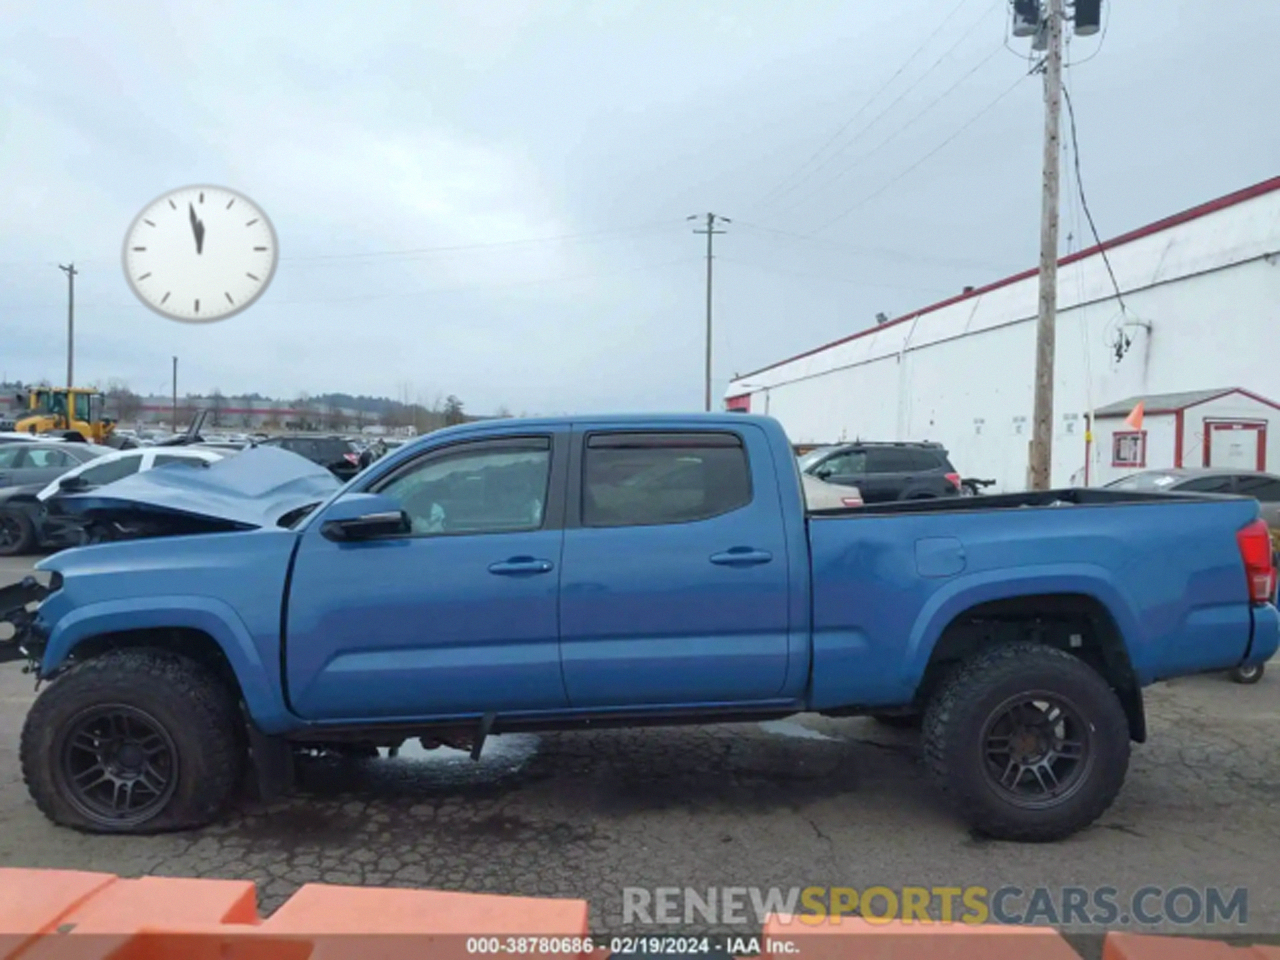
11:58
